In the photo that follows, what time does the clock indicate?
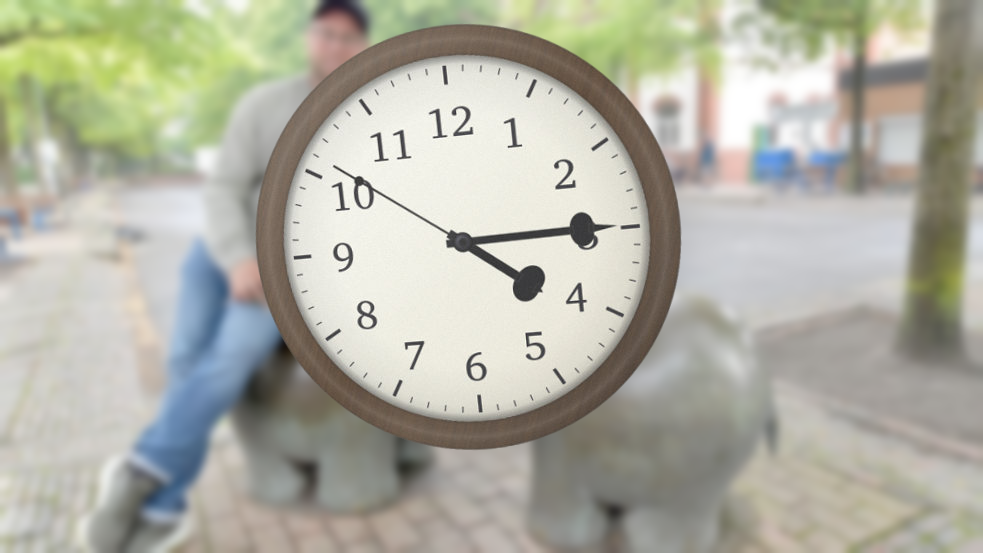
4:14:51
